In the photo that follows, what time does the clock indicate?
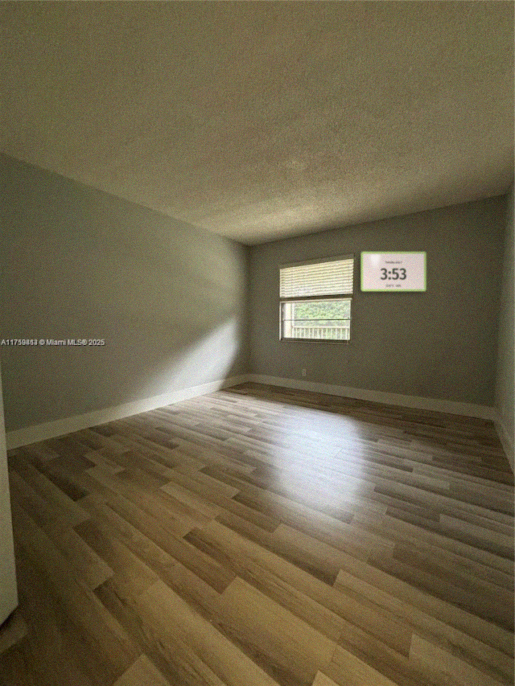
3:53
